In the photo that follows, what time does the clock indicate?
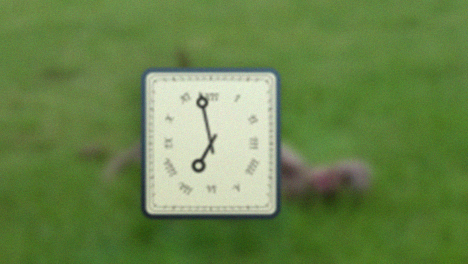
6:58
